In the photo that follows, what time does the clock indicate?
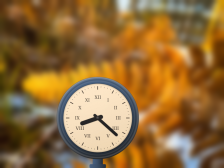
8:22
